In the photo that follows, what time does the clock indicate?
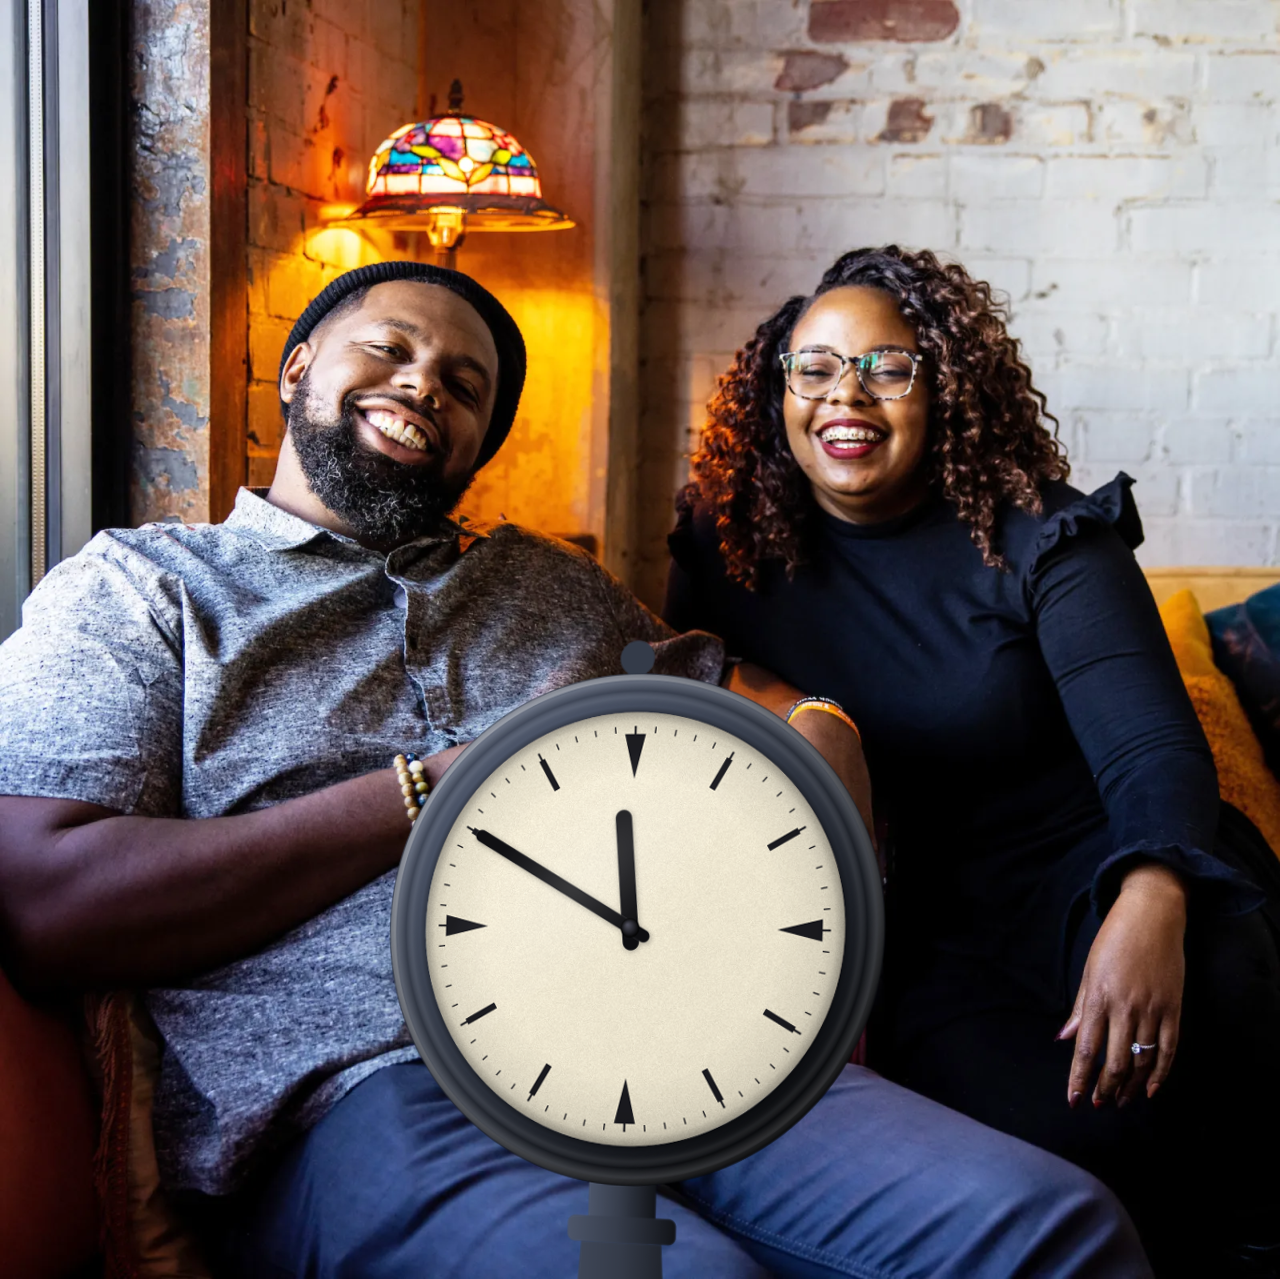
11:50
